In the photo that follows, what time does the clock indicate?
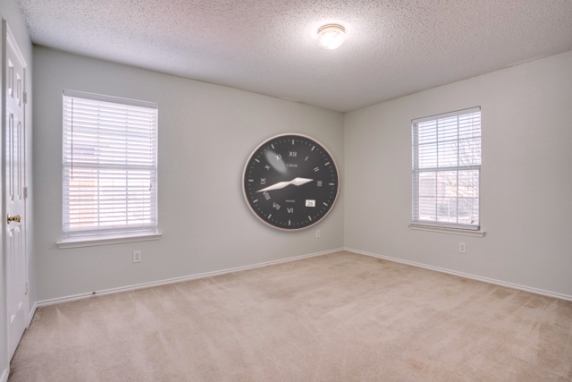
2:42
